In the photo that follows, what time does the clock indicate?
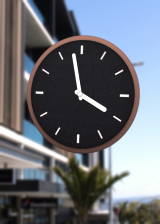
3:58
